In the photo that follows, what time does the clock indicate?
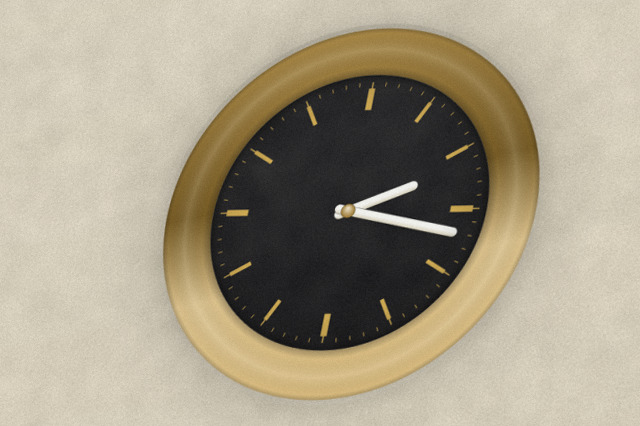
2:17
